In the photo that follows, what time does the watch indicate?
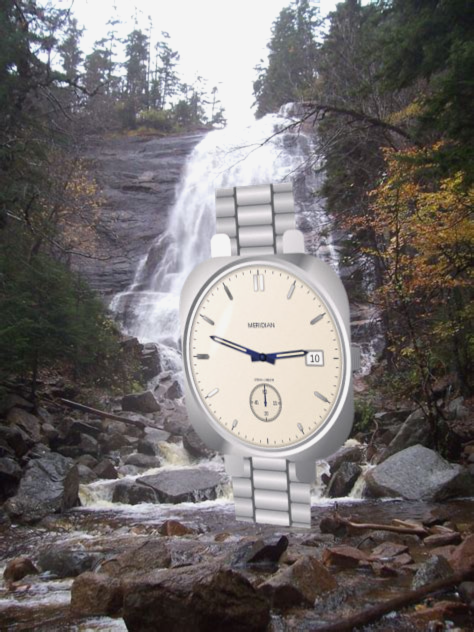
2:48
